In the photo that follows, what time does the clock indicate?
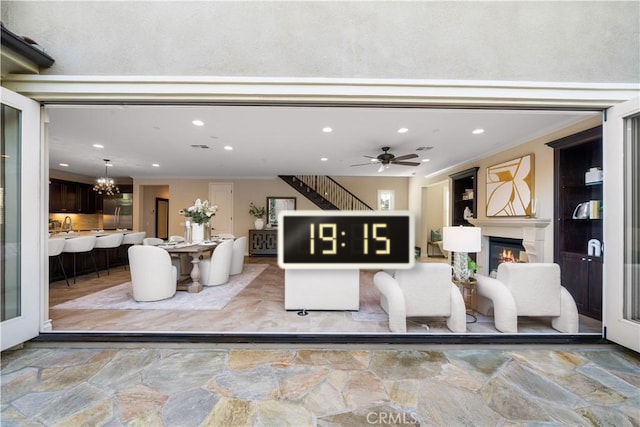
19:15
